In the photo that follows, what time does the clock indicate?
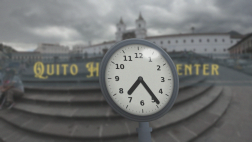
7:24
